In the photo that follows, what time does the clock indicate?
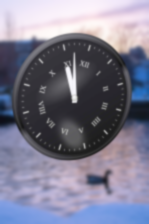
10:57
